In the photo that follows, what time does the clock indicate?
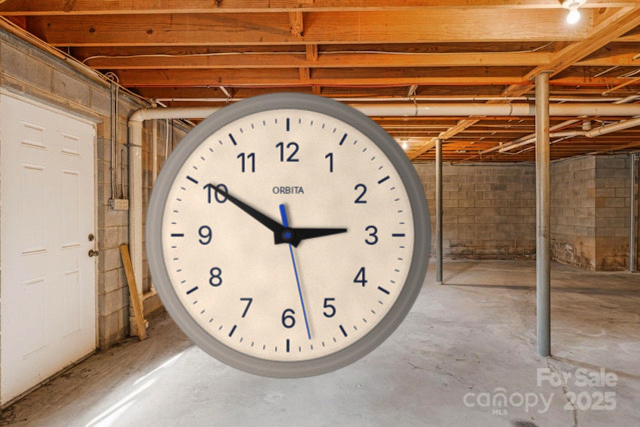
2:50:28
